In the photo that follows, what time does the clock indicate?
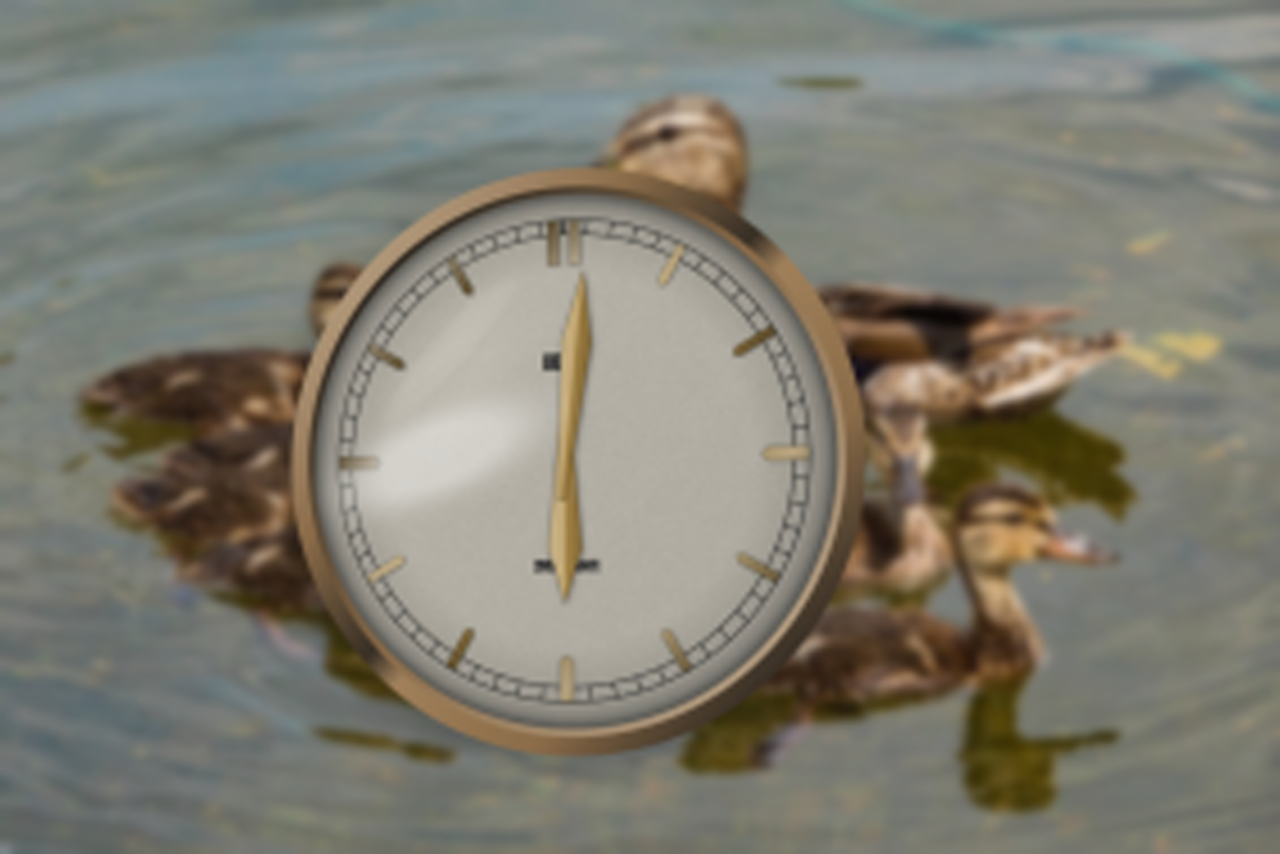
6:01
